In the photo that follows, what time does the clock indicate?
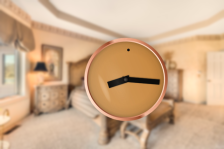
8:15
